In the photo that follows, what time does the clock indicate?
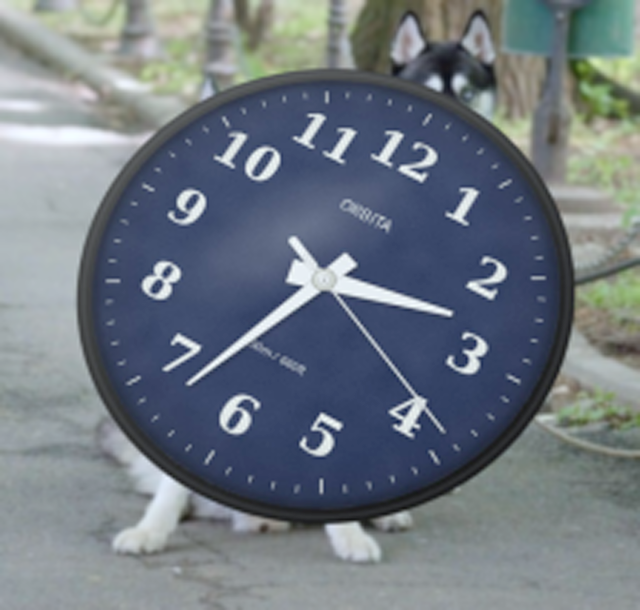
2:33:19
